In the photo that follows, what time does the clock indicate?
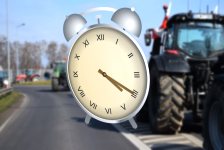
4:20
